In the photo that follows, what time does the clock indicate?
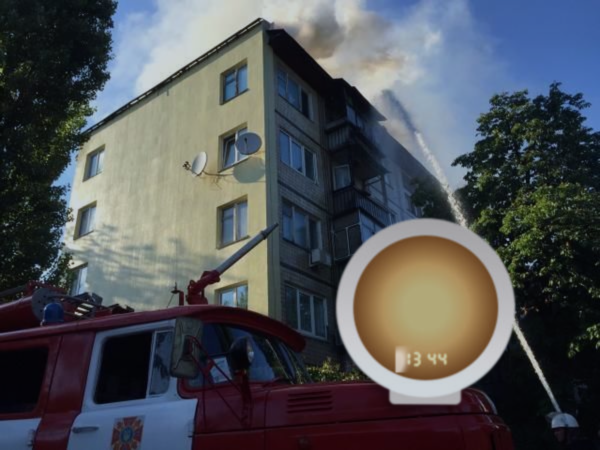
13:44
